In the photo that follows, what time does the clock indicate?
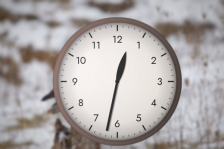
12:32
